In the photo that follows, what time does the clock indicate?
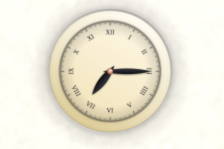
7:15
